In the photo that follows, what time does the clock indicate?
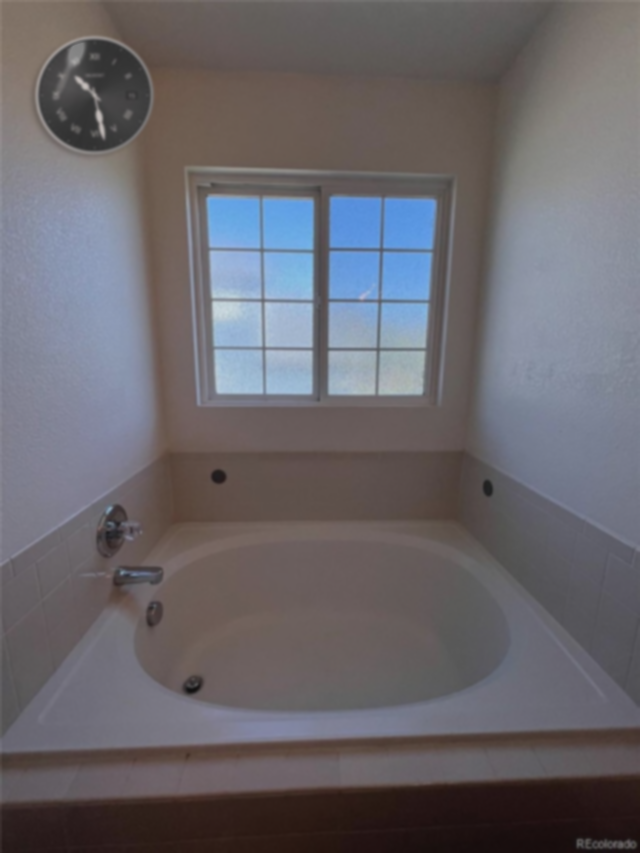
10:28
